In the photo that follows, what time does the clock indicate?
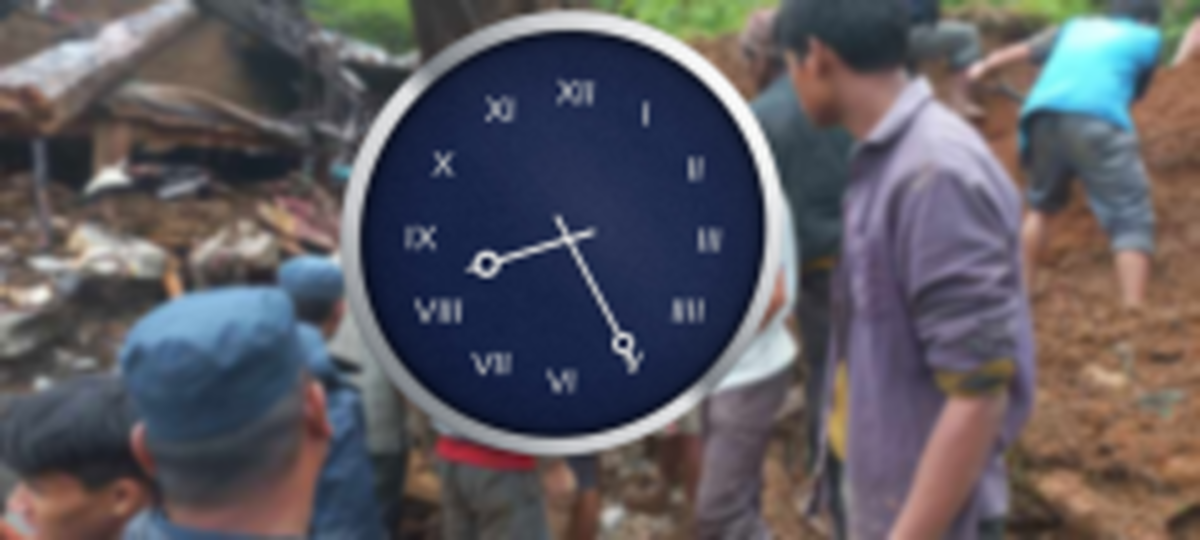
8:25
